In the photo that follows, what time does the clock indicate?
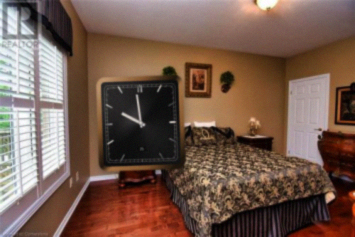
9:59
